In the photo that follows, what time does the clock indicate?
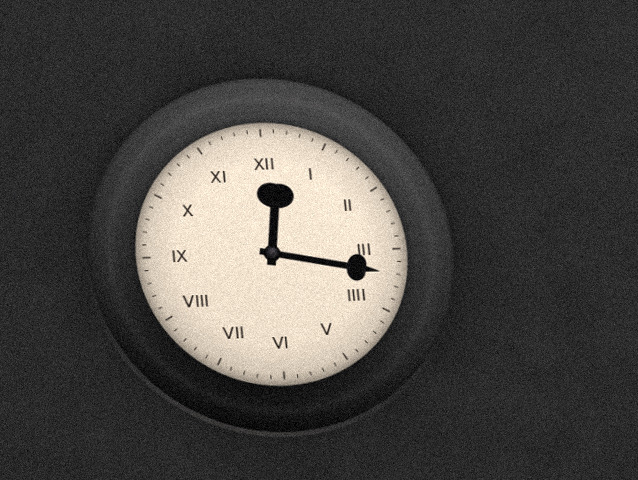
12:17
